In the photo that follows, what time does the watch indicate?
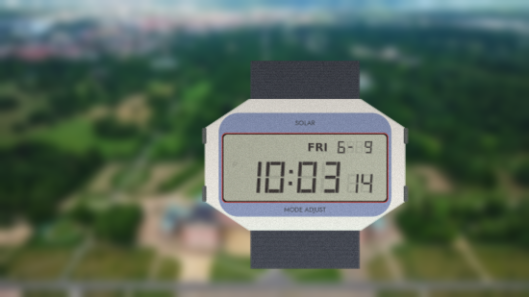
10:03:14
